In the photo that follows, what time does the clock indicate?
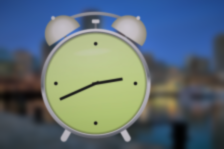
2:41
